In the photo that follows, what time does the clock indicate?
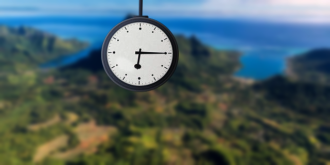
6:15
